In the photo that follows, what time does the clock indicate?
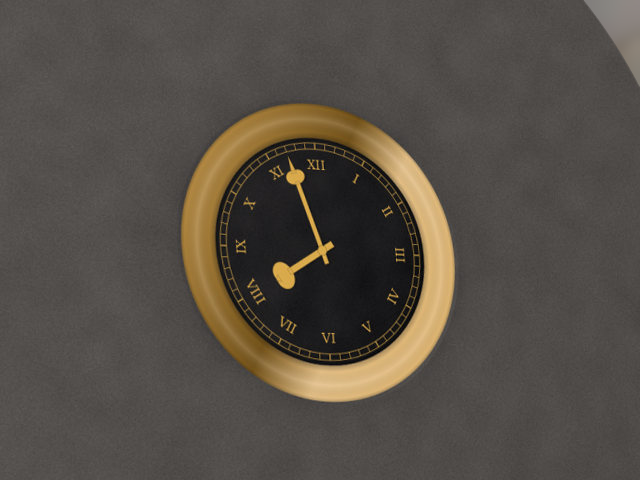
7:57
